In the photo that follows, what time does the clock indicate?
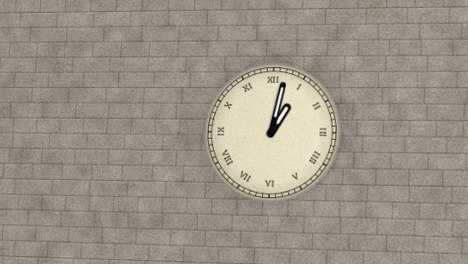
1:02
